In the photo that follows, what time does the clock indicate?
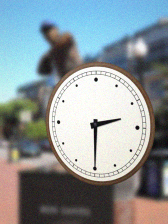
2:30
